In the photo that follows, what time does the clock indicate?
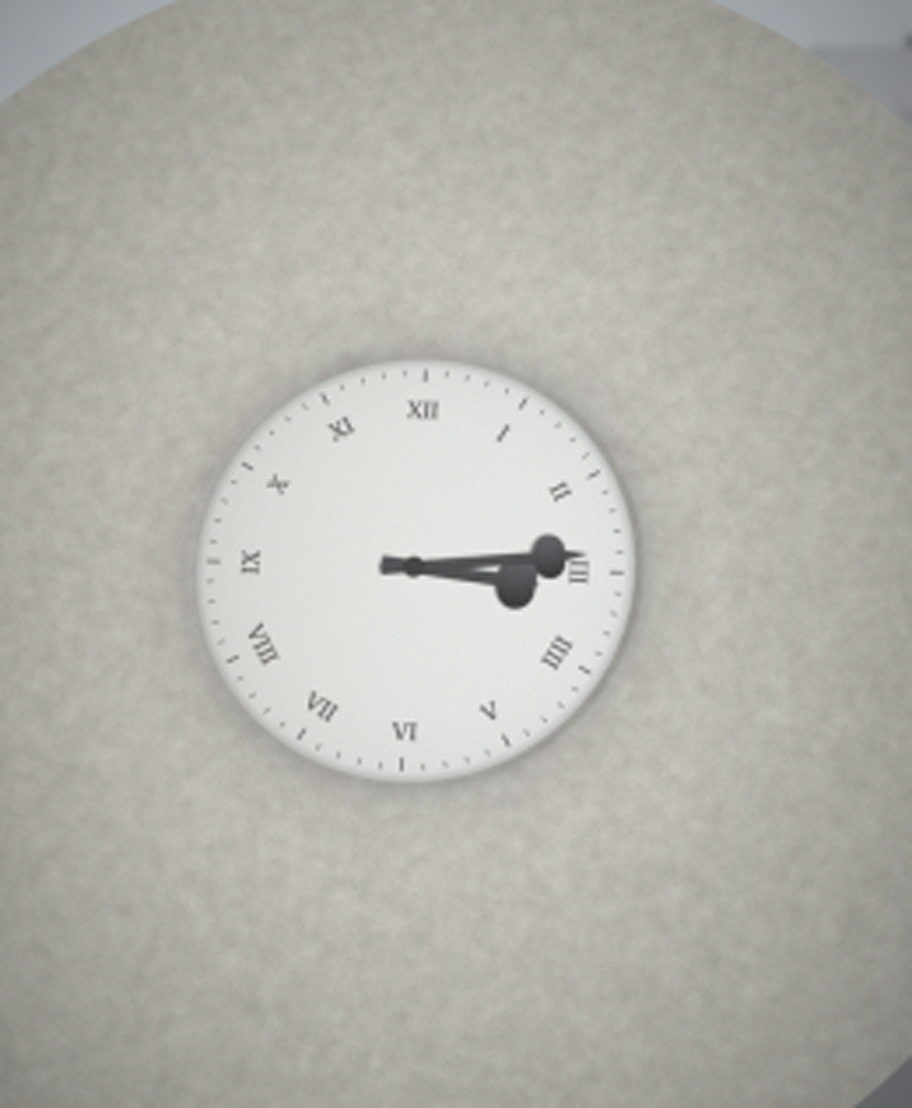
3:14
